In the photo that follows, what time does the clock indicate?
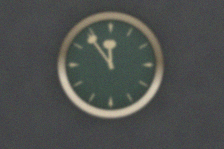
11:54
